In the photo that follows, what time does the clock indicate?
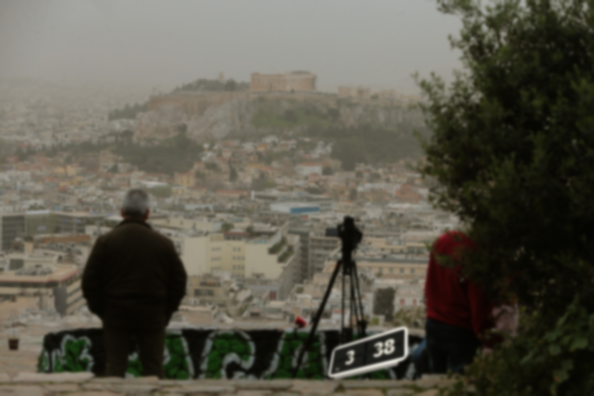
3:38
